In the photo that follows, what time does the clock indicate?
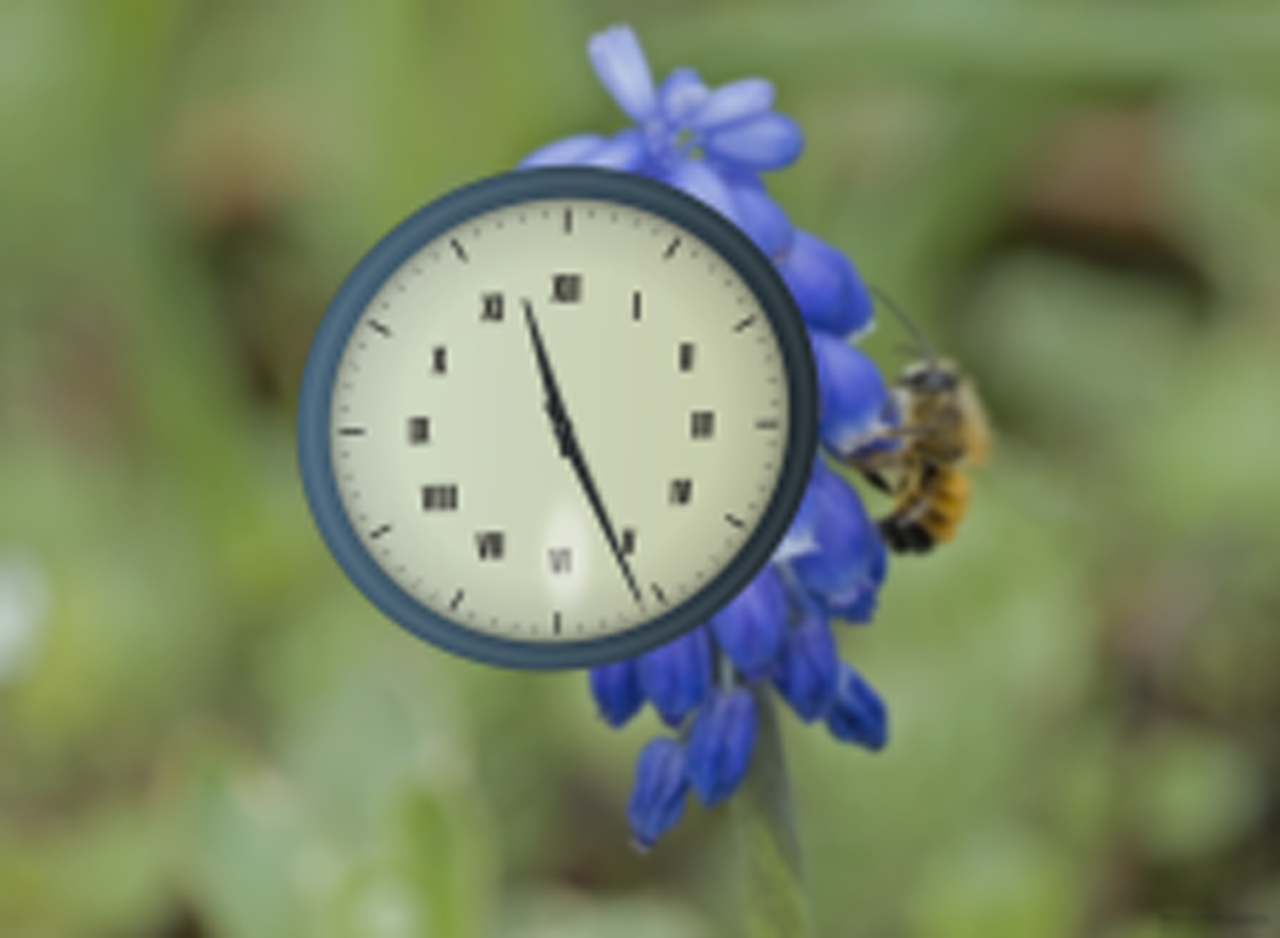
11:26
